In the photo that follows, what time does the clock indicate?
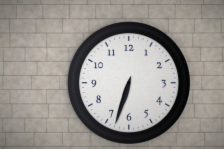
6:33
